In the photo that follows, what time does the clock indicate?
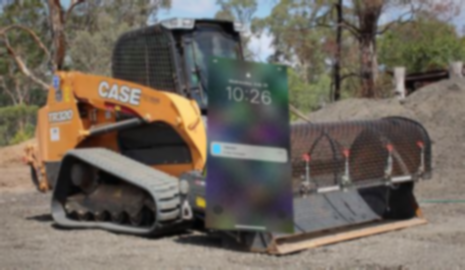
10:26
